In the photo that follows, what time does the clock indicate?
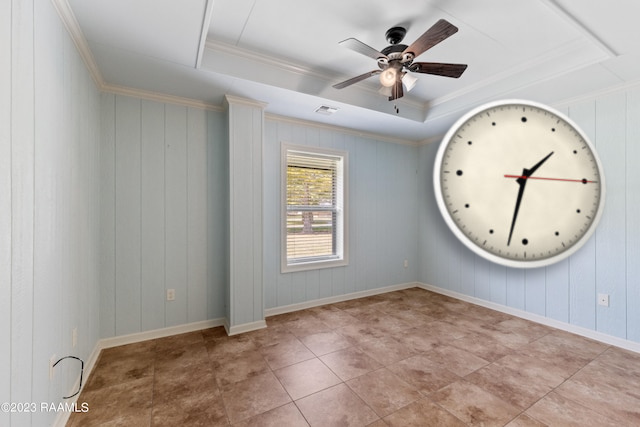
1:32:15
